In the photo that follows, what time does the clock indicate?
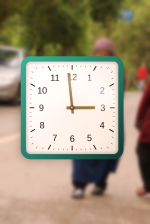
2:59
